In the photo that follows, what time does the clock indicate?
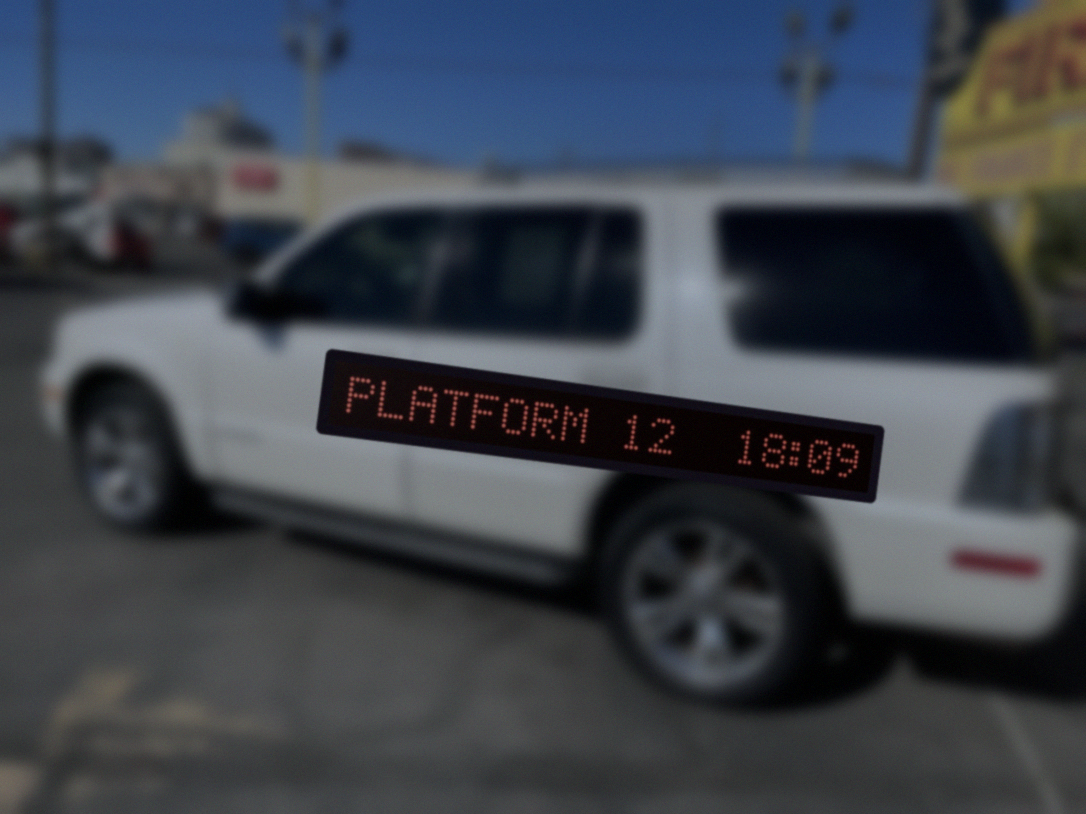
18:09
